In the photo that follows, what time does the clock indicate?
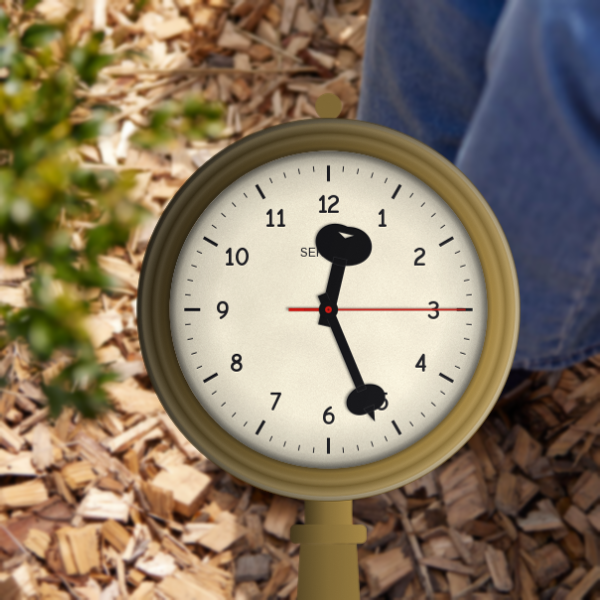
12:26:15
